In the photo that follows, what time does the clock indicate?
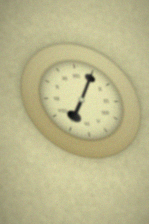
7:05
